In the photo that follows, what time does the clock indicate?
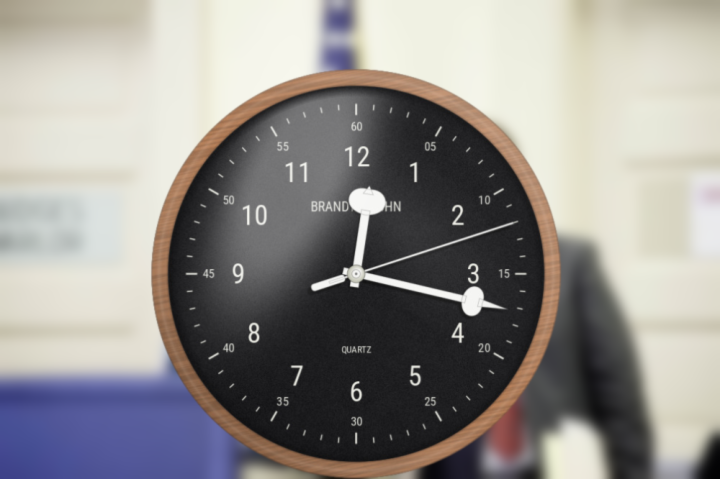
12:17:12
